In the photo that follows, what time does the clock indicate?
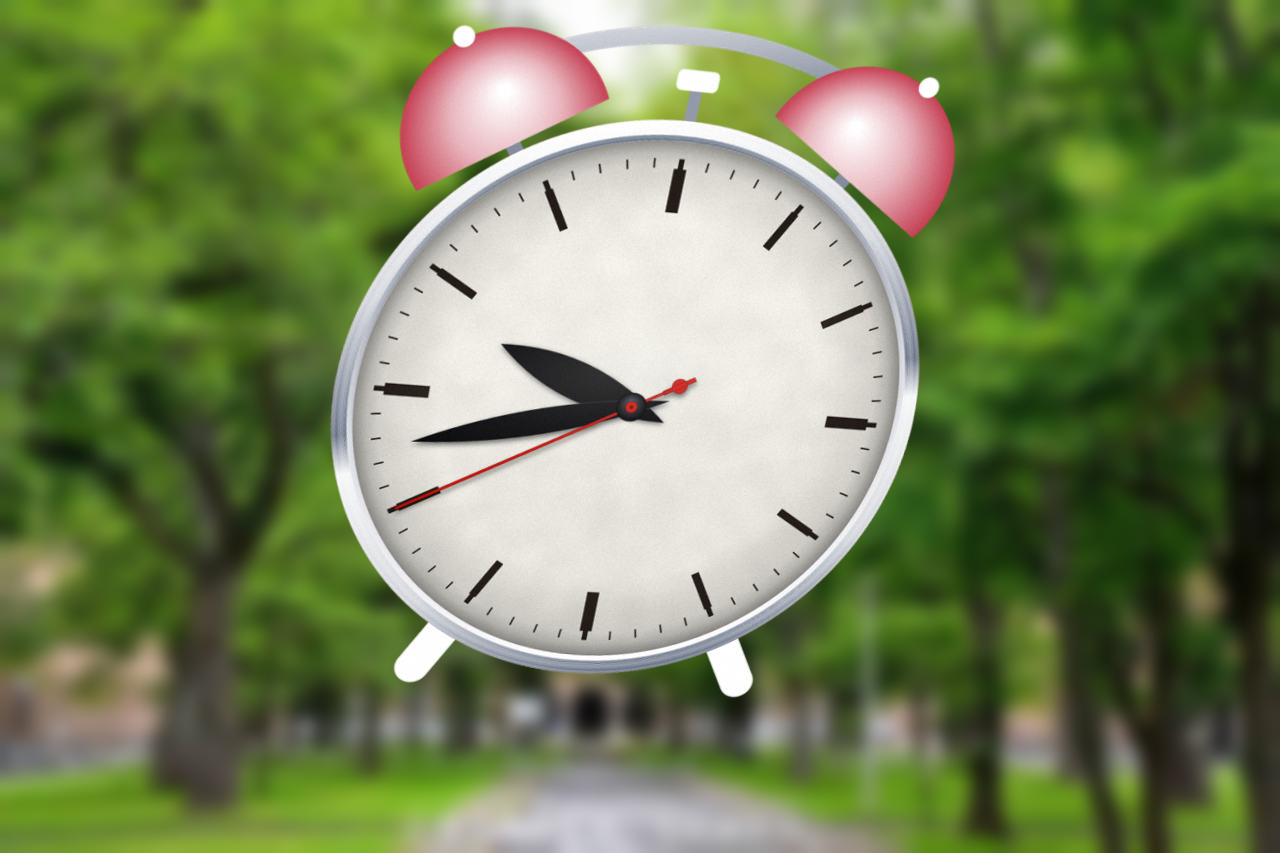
9:42:40
